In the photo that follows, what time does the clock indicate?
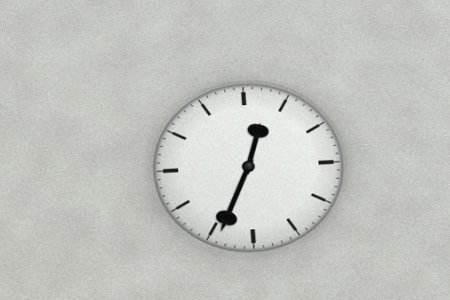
12:34
